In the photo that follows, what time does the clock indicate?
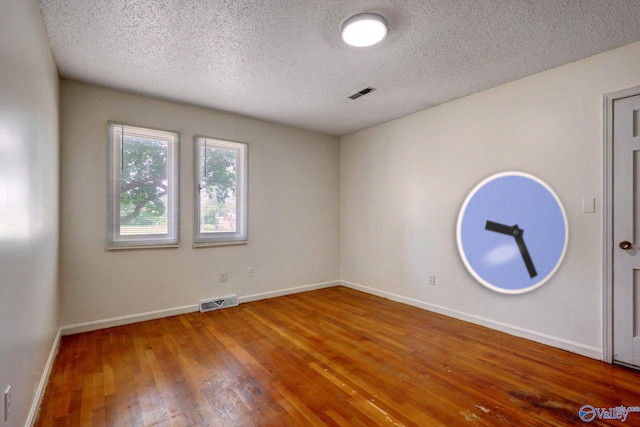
9:26
